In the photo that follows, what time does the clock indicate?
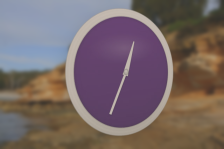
12:34
